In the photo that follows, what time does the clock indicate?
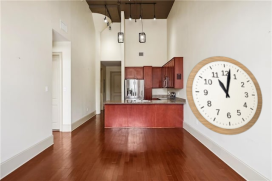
11:02
